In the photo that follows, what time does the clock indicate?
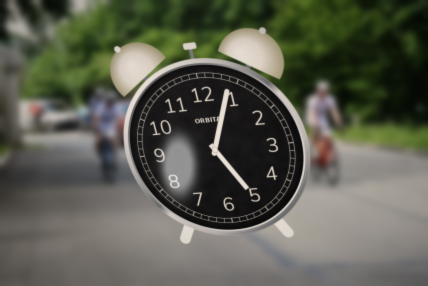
5:04
